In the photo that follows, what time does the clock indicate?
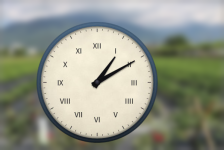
1:10
